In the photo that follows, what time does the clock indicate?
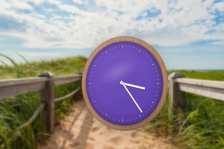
3:24
